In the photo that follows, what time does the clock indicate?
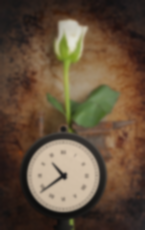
10:39
